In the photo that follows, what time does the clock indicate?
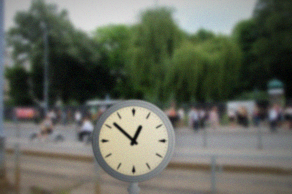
12:52
